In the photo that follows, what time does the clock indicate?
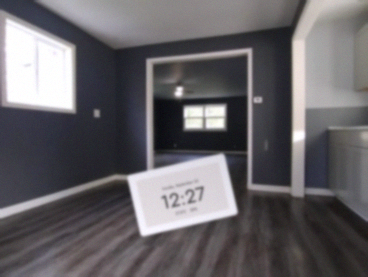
12:27
